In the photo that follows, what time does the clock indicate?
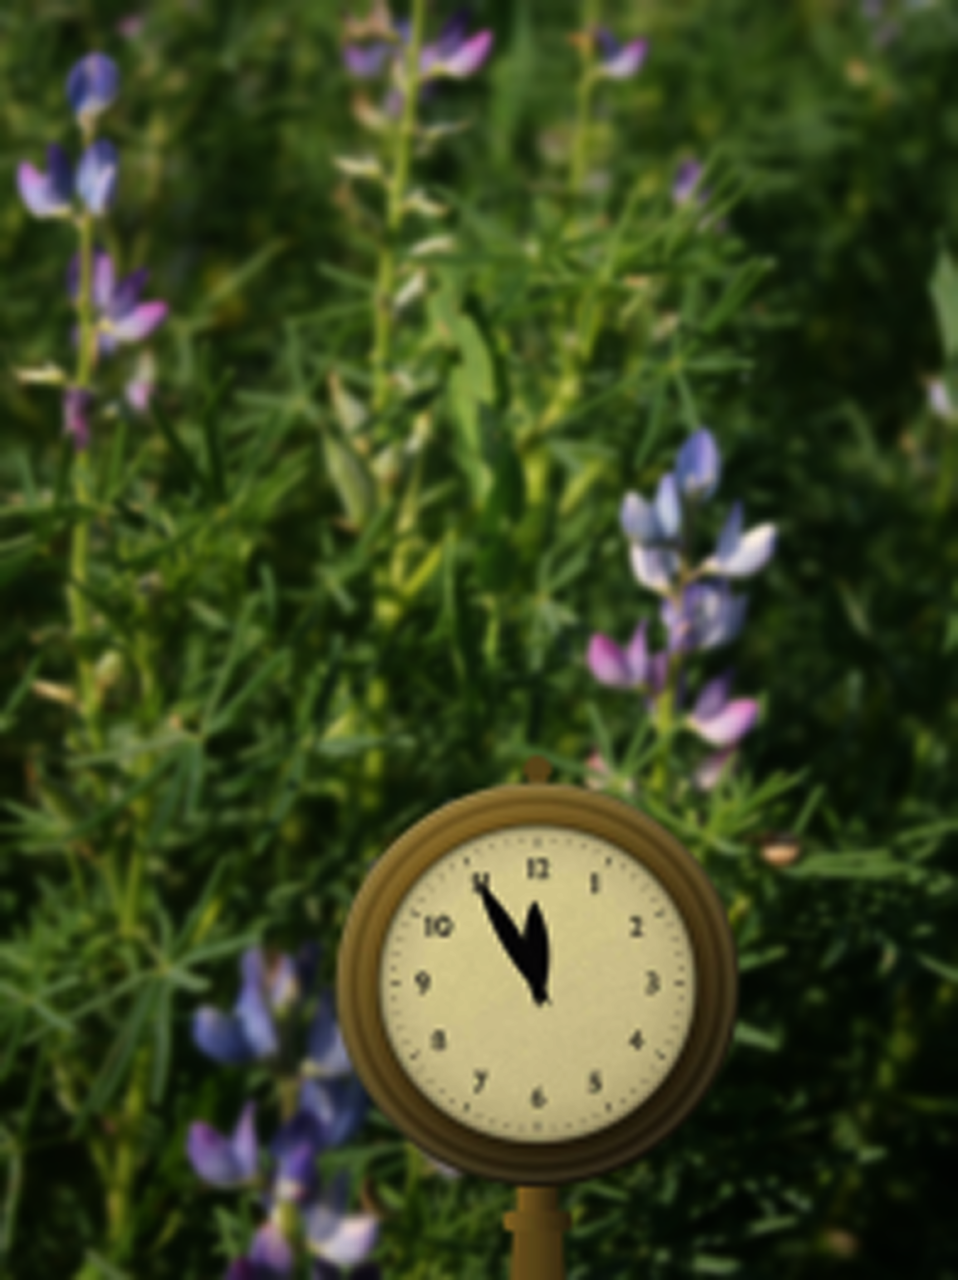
11:55
